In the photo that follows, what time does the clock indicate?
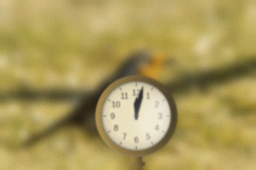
12:02
